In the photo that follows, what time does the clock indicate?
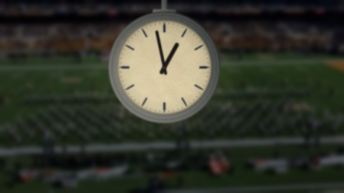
12:58
